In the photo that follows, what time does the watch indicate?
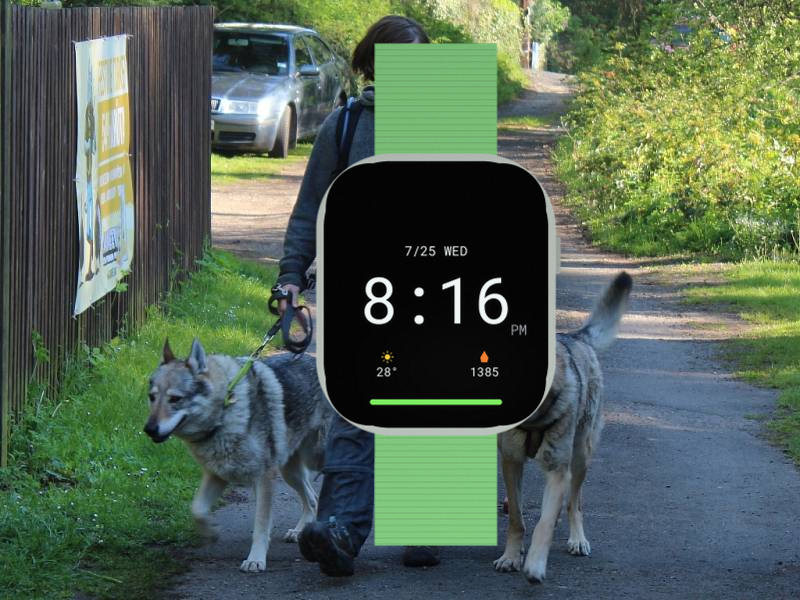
8:16
